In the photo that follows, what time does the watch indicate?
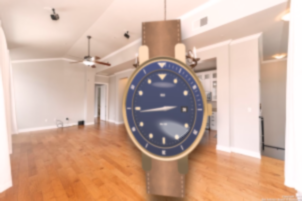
2:44
